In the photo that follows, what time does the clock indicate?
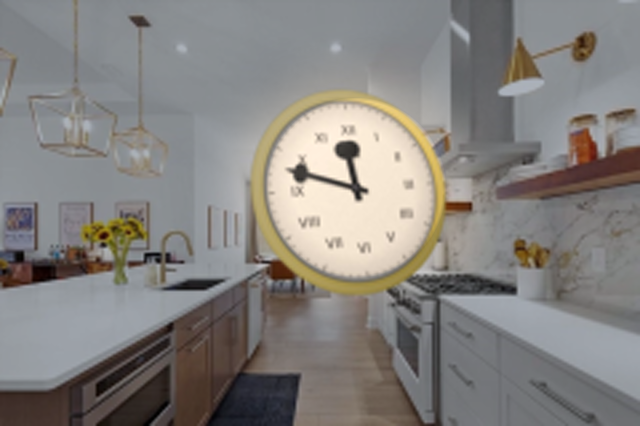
11:48
